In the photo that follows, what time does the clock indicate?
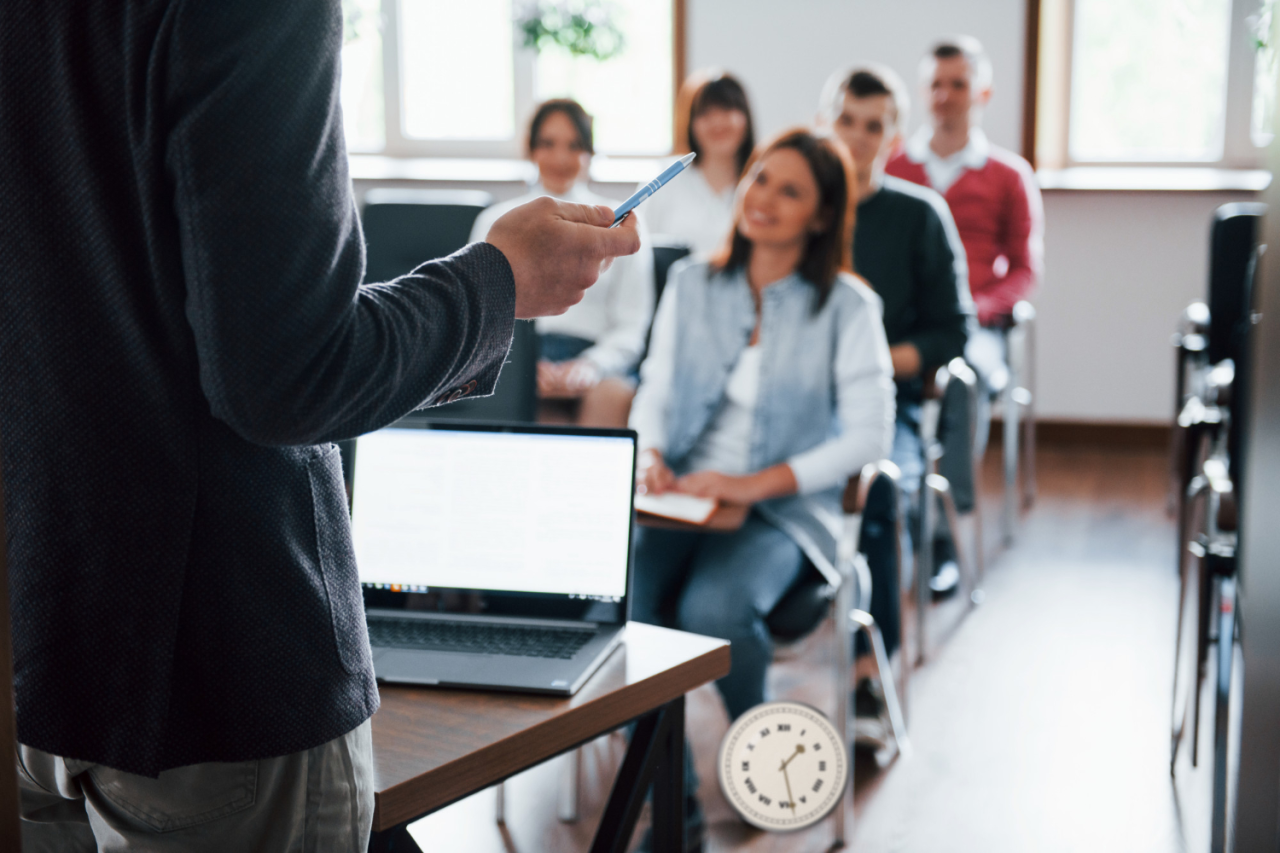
1:28
